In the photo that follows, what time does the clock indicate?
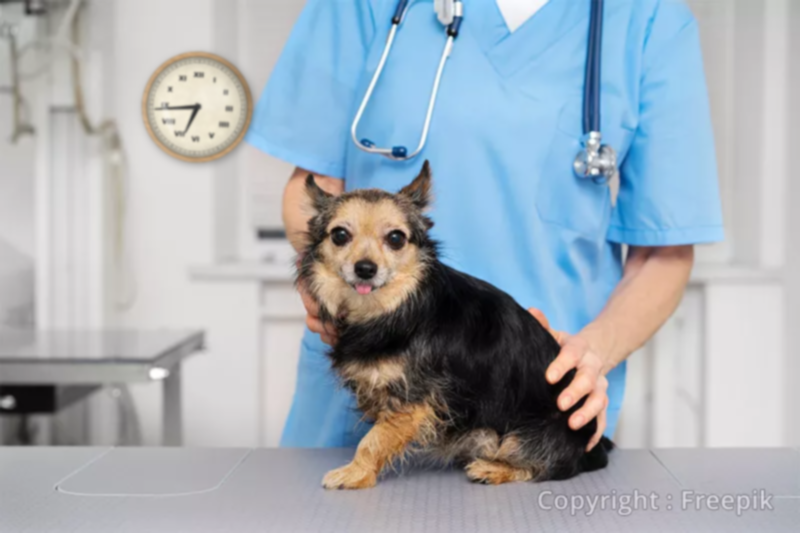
6:44
